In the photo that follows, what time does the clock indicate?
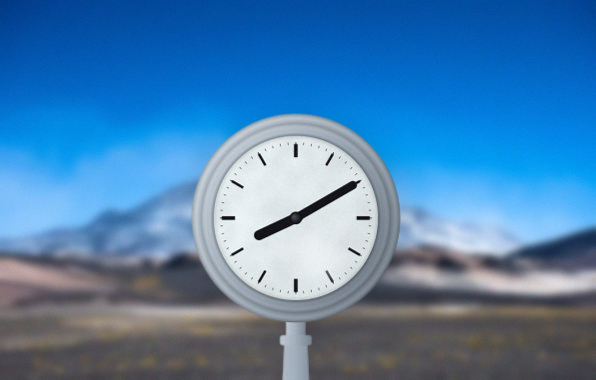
8:10
